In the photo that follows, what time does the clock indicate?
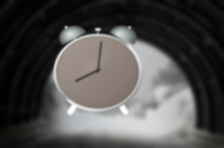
8:01
